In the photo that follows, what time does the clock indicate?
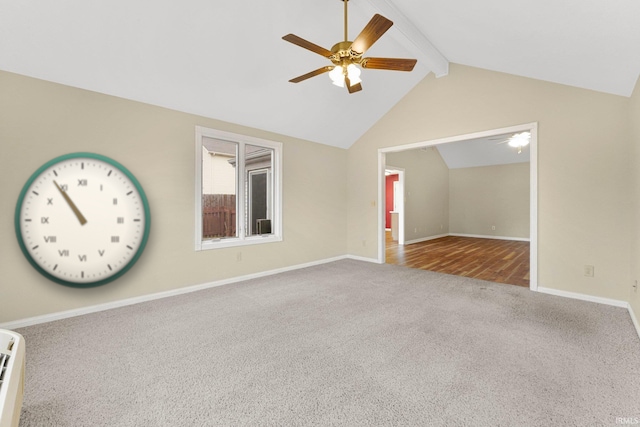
10:54
